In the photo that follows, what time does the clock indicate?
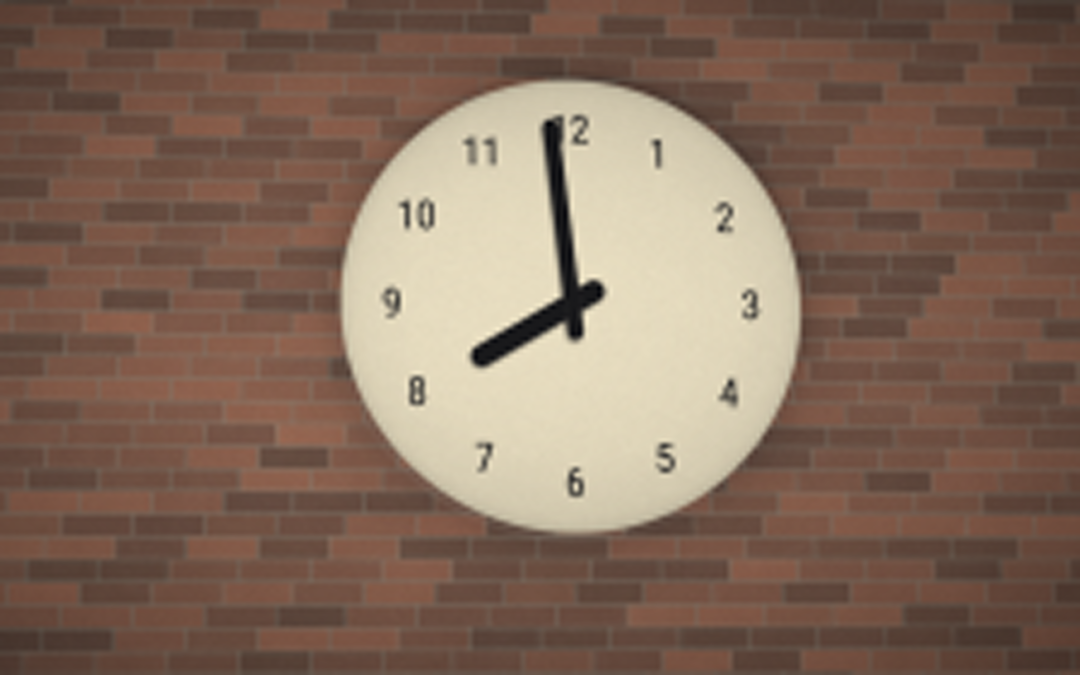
7:59
